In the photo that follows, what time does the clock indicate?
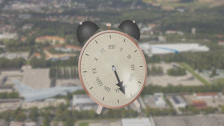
5:27
